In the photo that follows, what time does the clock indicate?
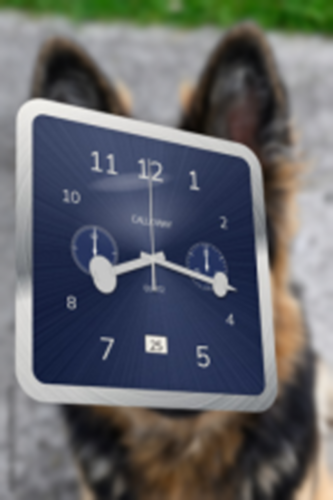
8:17
